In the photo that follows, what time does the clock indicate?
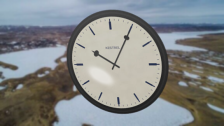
10:05
